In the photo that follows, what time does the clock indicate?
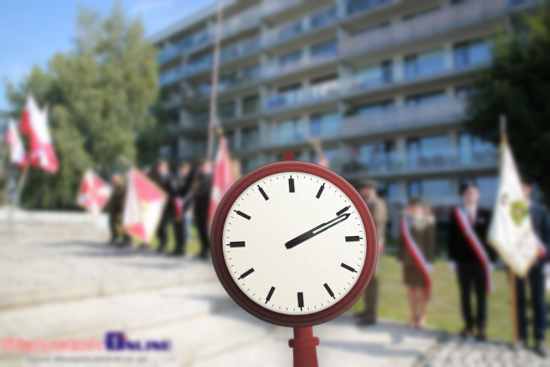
2:11
